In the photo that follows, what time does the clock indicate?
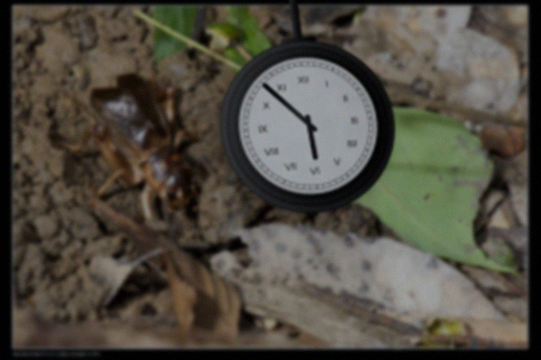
5:53
